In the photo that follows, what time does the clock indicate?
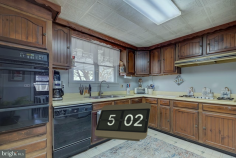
5:02
